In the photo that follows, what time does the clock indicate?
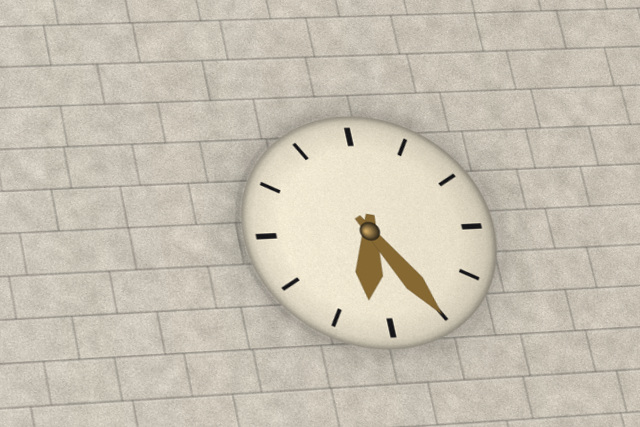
6:25
